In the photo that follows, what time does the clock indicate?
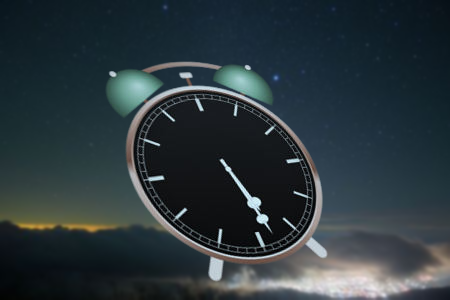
5:28
